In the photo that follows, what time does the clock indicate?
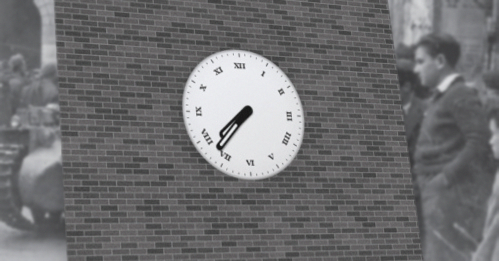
7:37
